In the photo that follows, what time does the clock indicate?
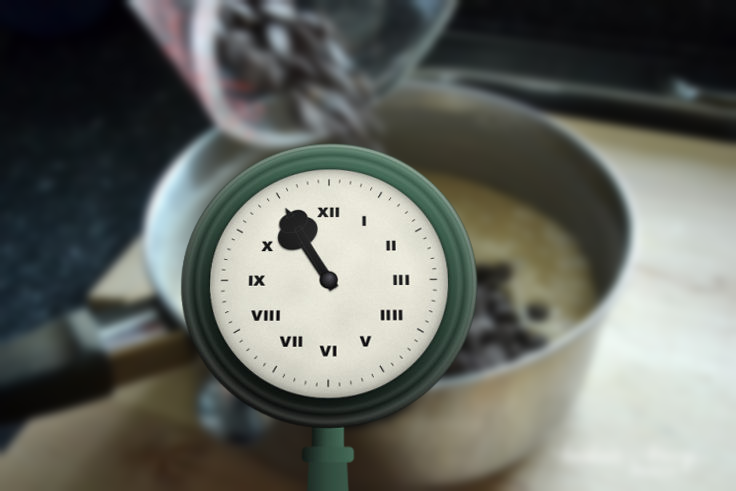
10:55
